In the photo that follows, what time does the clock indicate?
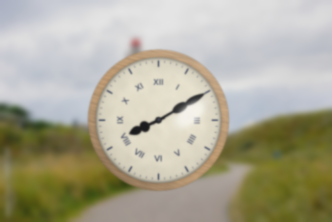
8:10
